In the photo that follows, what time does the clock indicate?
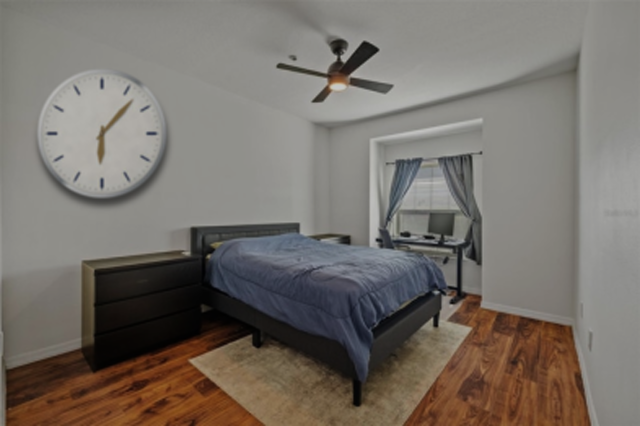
6:07
